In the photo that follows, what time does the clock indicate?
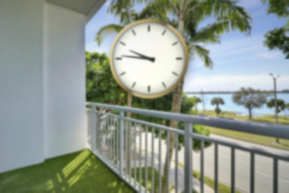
9:46
